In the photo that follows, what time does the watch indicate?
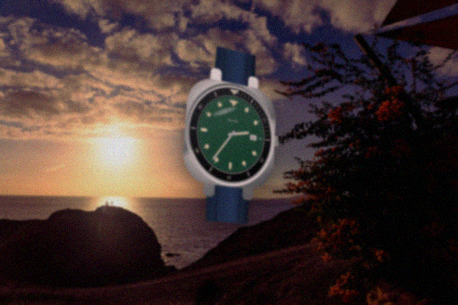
2:36
